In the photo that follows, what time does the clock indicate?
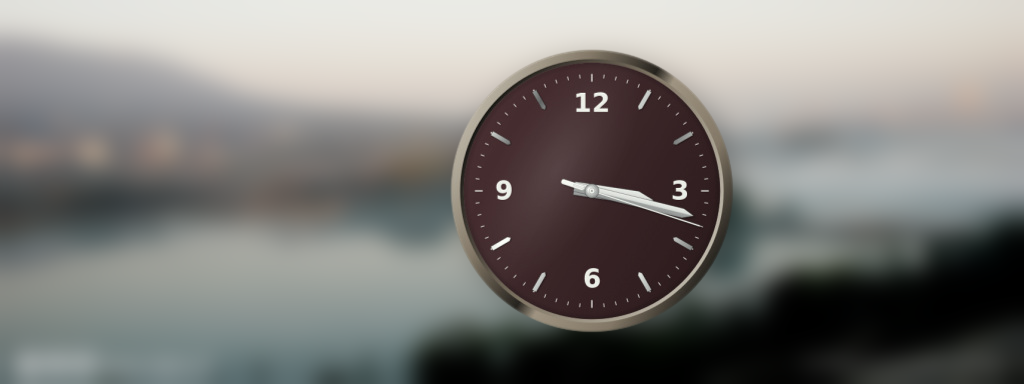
3:17:18
